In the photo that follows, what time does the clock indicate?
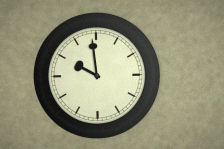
9:59
